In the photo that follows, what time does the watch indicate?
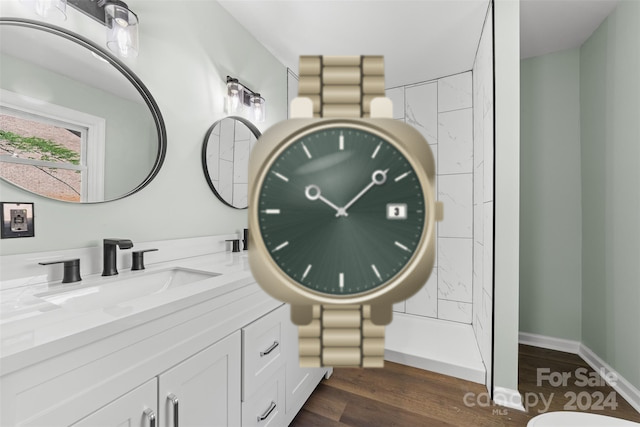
10:08
